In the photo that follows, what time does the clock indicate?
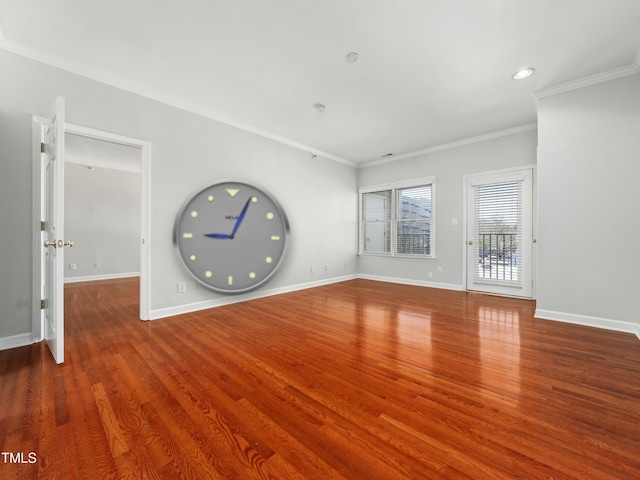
9:04
